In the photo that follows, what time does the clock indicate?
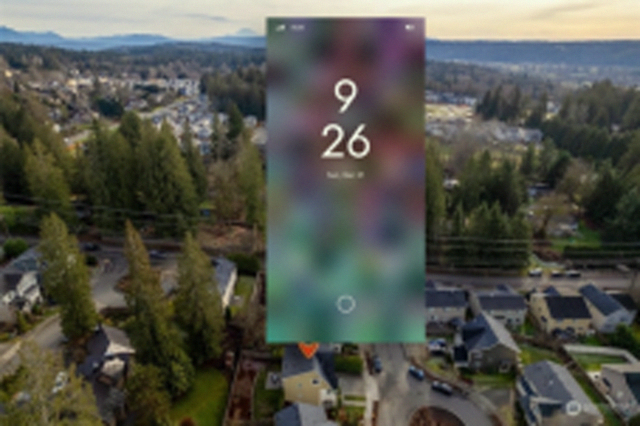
9:26
